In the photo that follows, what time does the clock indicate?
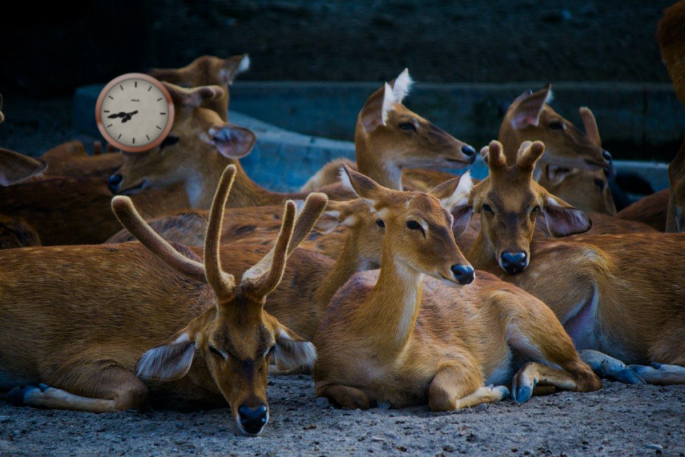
7:43
